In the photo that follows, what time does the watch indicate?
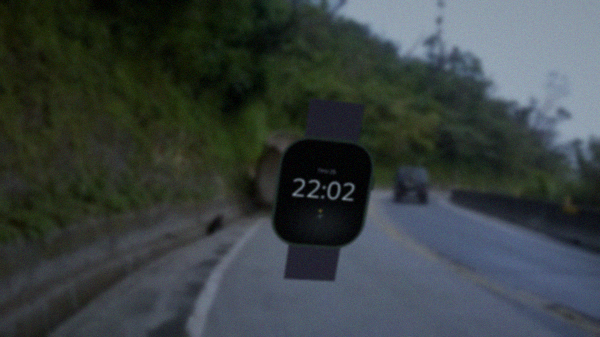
22:02
